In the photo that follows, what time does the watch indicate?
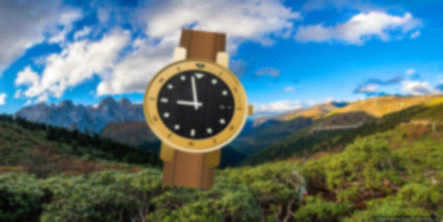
8:58
